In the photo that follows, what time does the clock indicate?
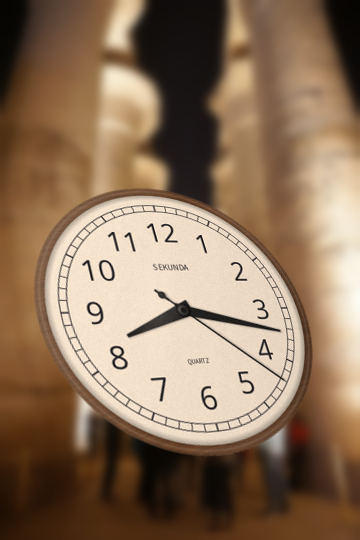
8:17:22
